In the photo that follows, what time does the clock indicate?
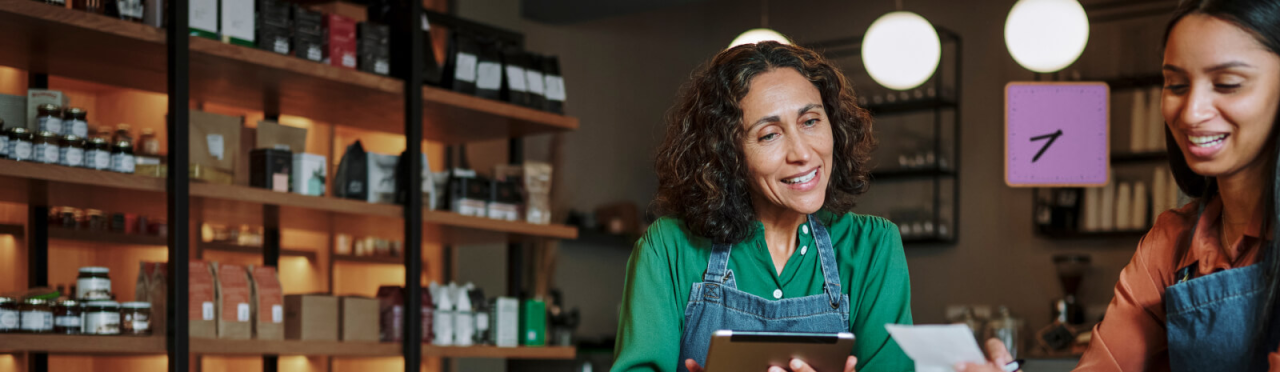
8:37
